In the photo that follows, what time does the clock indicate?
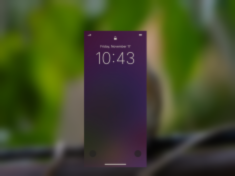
10:43
